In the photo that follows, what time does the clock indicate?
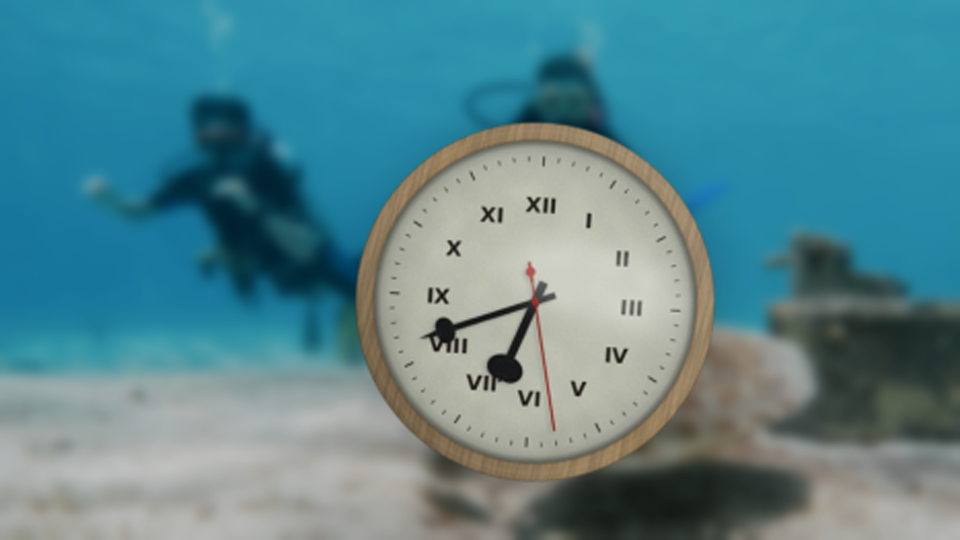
6:41:28
